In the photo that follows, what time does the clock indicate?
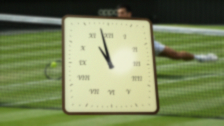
10:58
